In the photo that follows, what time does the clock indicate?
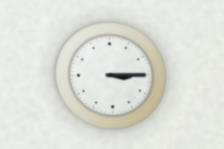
3:15
